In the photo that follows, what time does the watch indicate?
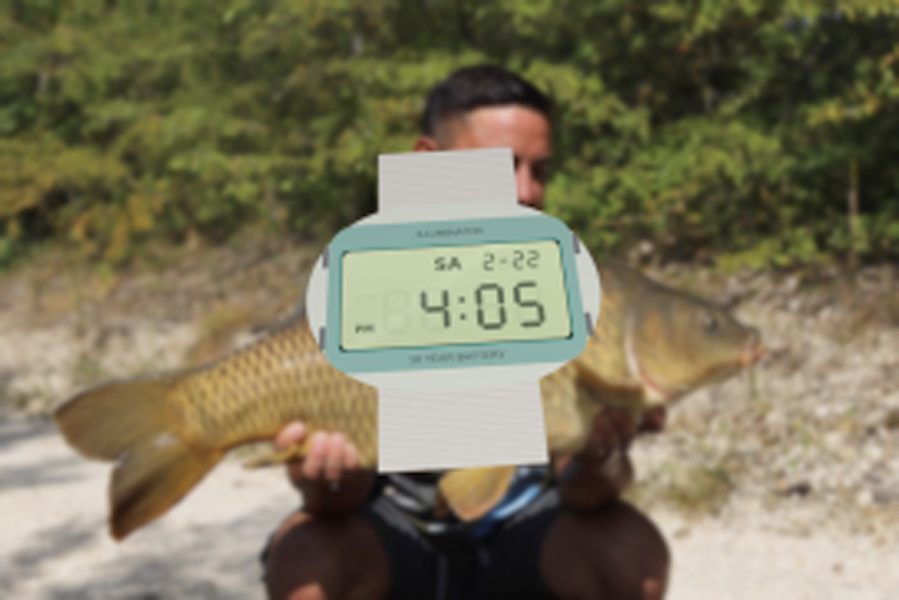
4:05
